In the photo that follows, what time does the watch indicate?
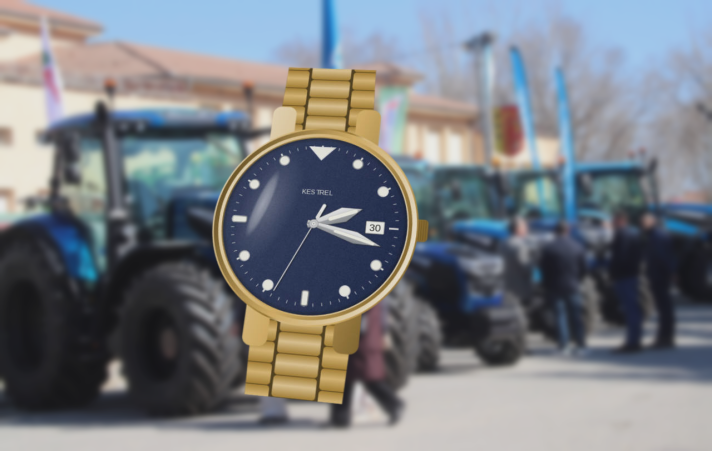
2:17:34
